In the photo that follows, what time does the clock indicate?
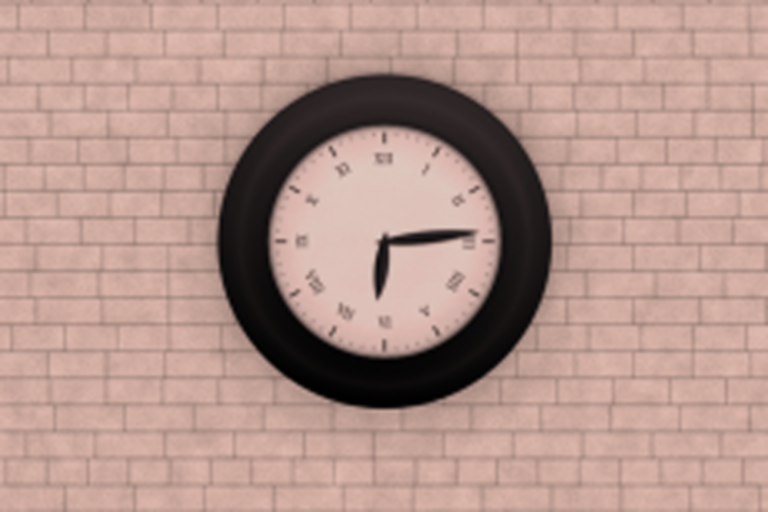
6:14
